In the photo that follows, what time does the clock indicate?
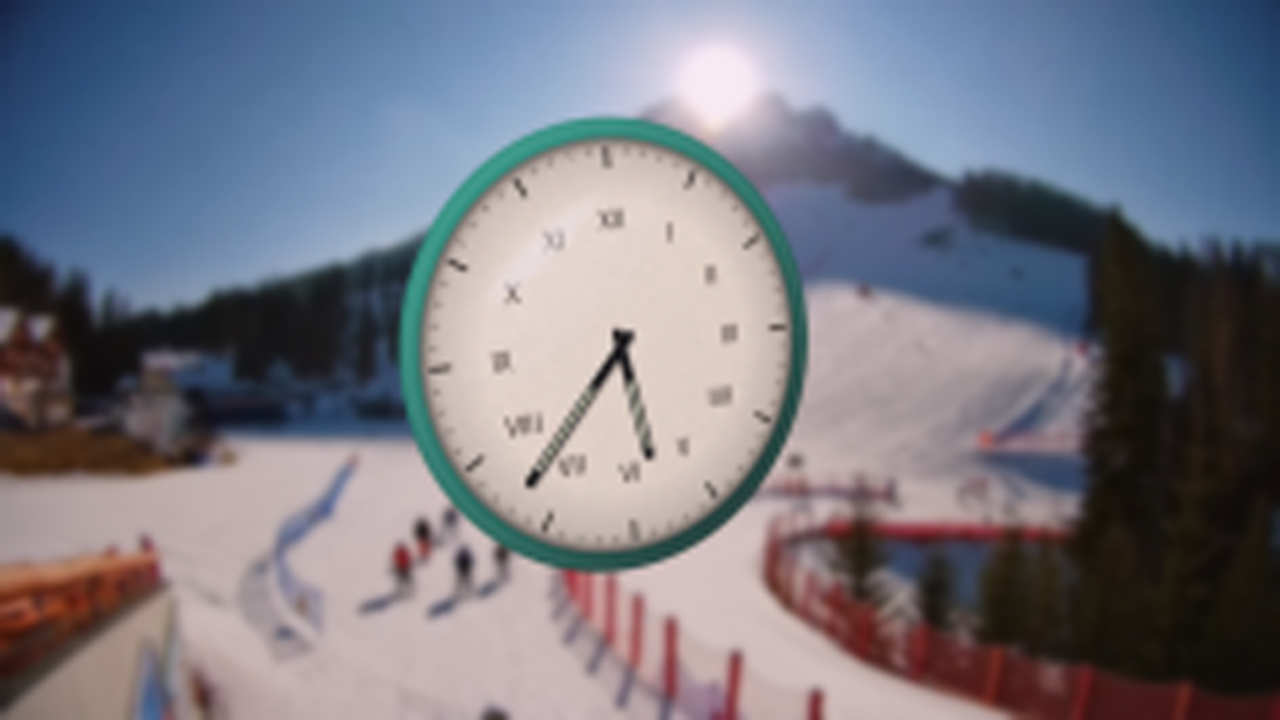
5:37
